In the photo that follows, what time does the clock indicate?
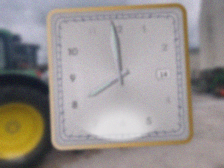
7:59
